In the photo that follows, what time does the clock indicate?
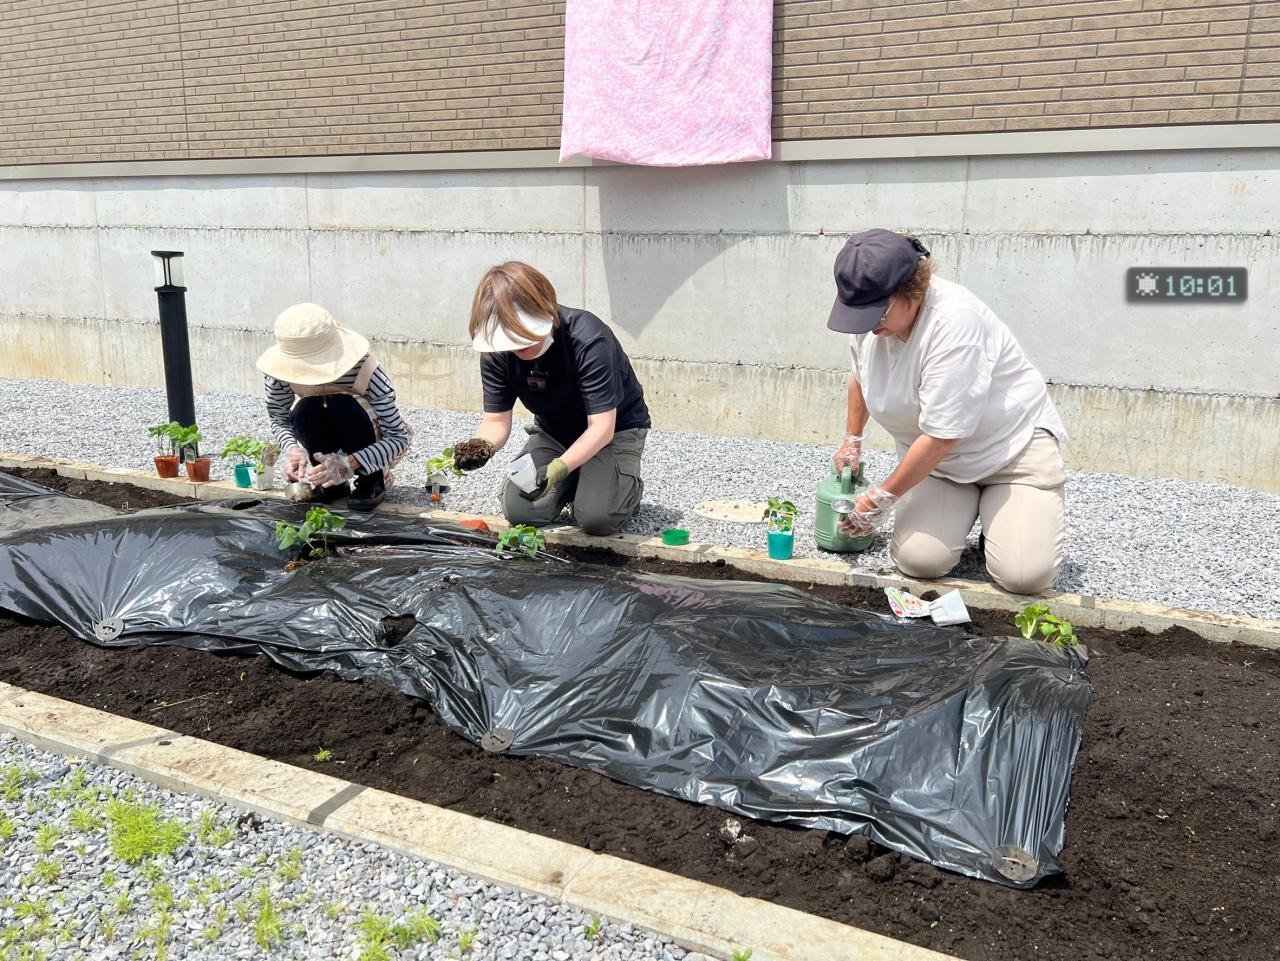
10:01
